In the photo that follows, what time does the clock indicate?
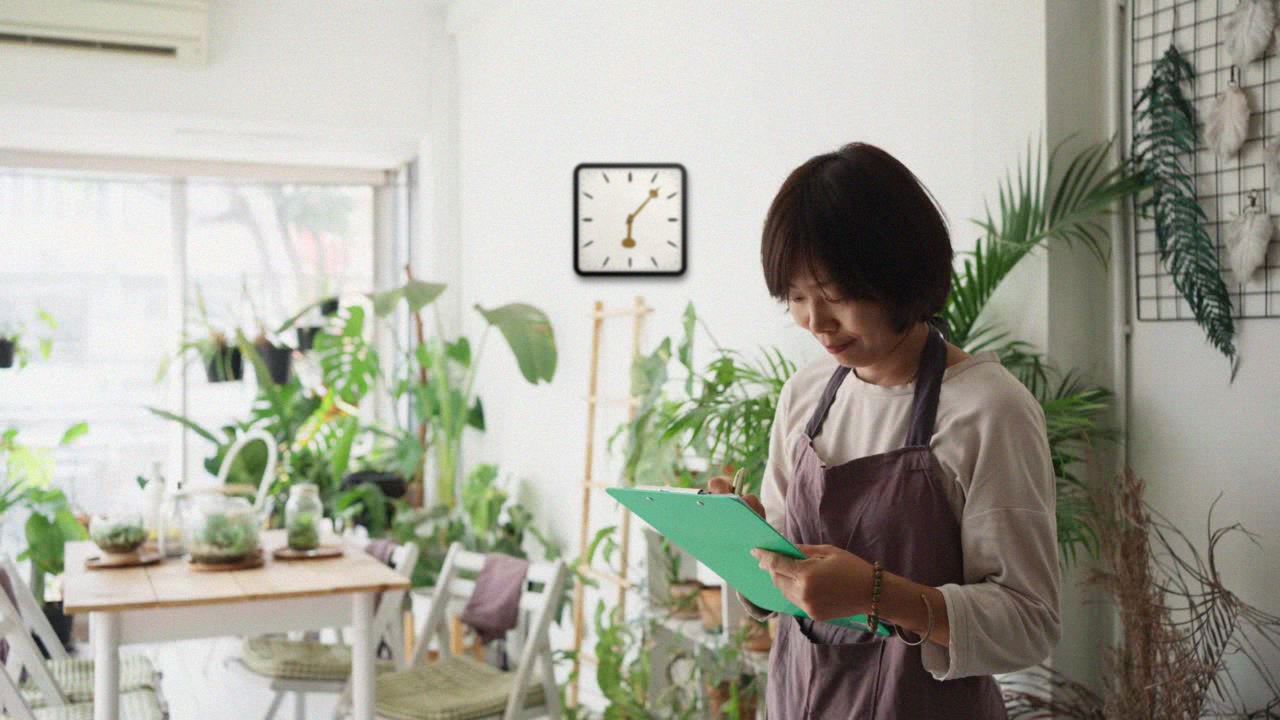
6:07
